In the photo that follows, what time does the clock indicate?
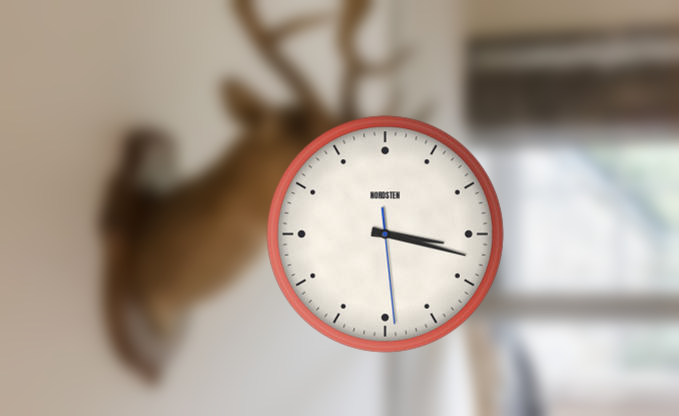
3:17:29
